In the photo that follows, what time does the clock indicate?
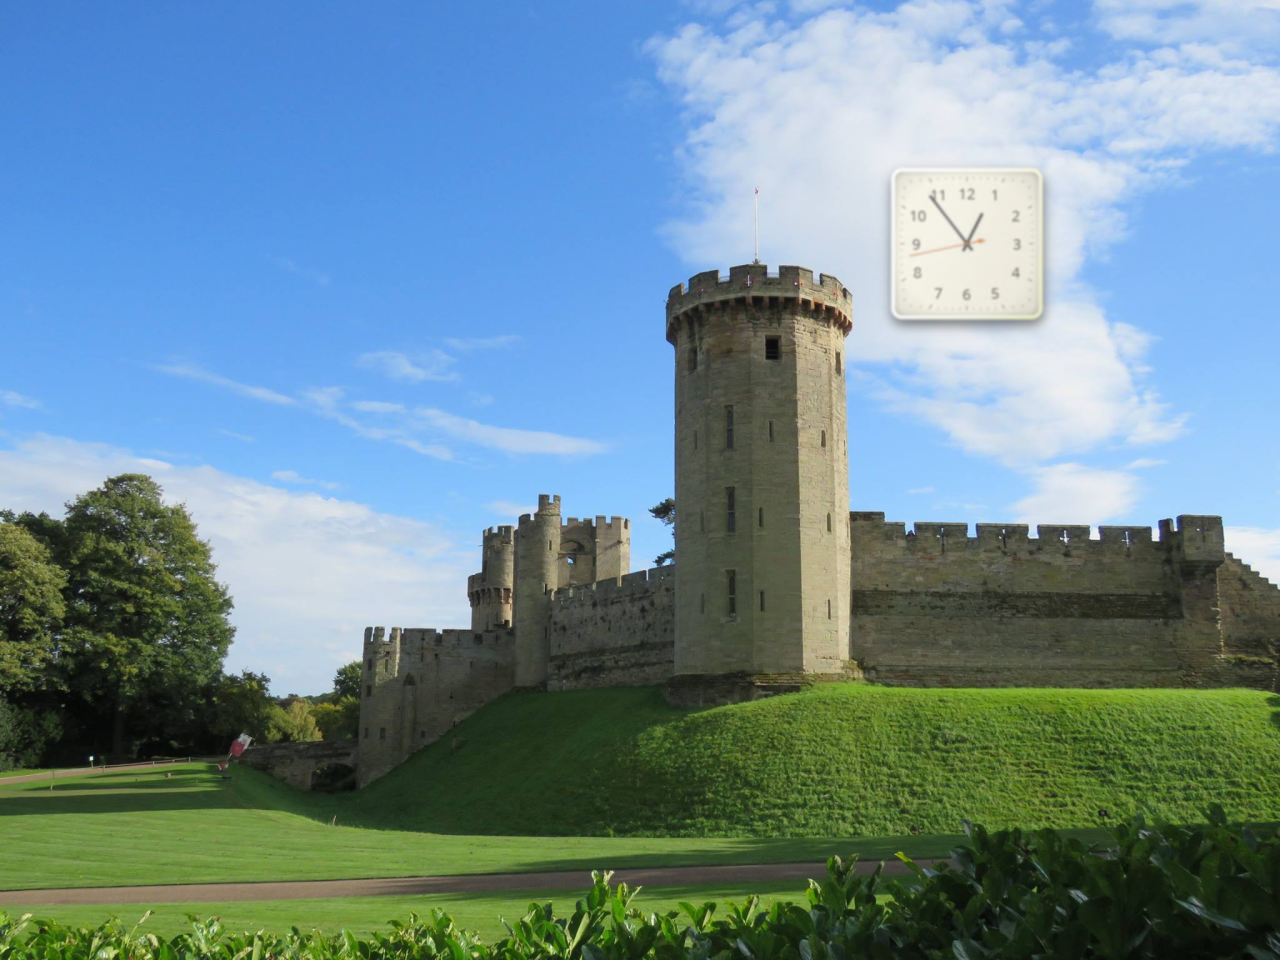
12:53:43
